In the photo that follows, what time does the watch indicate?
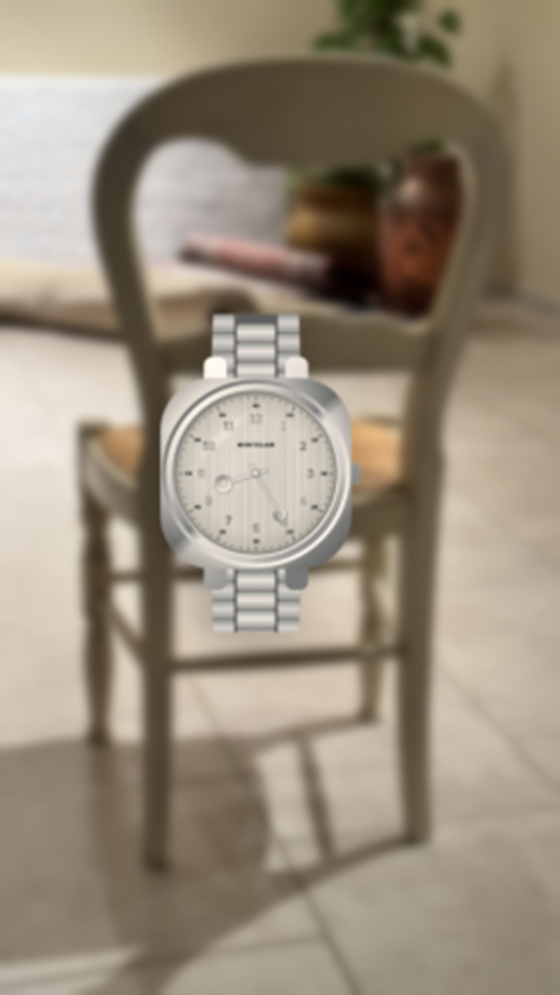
8:25
